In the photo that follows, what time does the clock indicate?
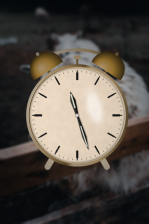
11:27
